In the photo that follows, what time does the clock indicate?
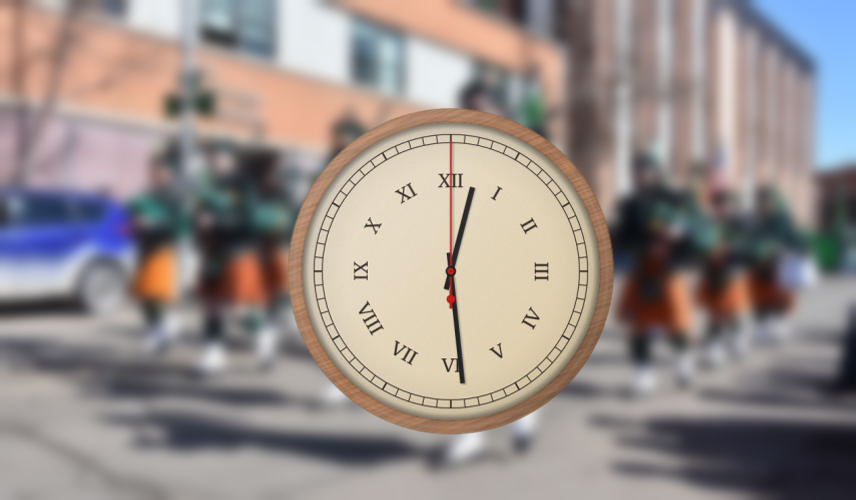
12:29:00
